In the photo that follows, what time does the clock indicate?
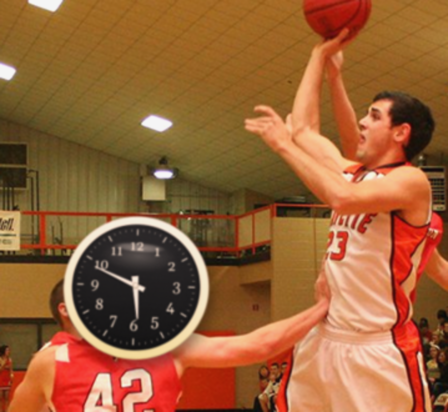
5:49
